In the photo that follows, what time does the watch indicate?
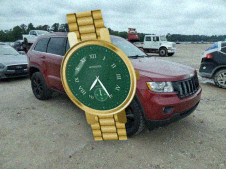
7:26
